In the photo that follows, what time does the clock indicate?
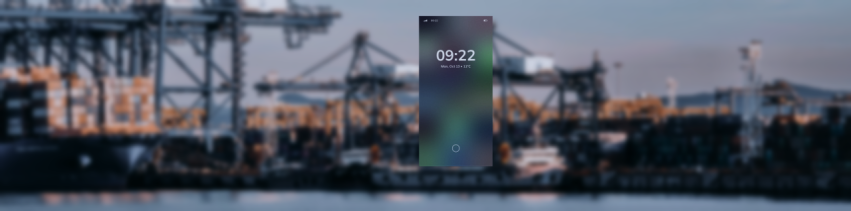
9:22
